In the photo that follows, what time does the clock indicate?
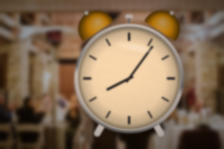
8:06
